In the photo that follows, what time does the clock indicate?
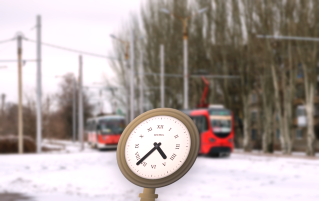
4:37
